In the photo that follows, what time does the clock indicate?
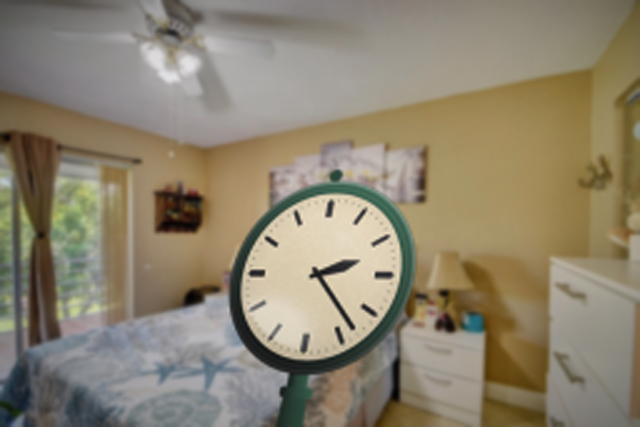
2:23
